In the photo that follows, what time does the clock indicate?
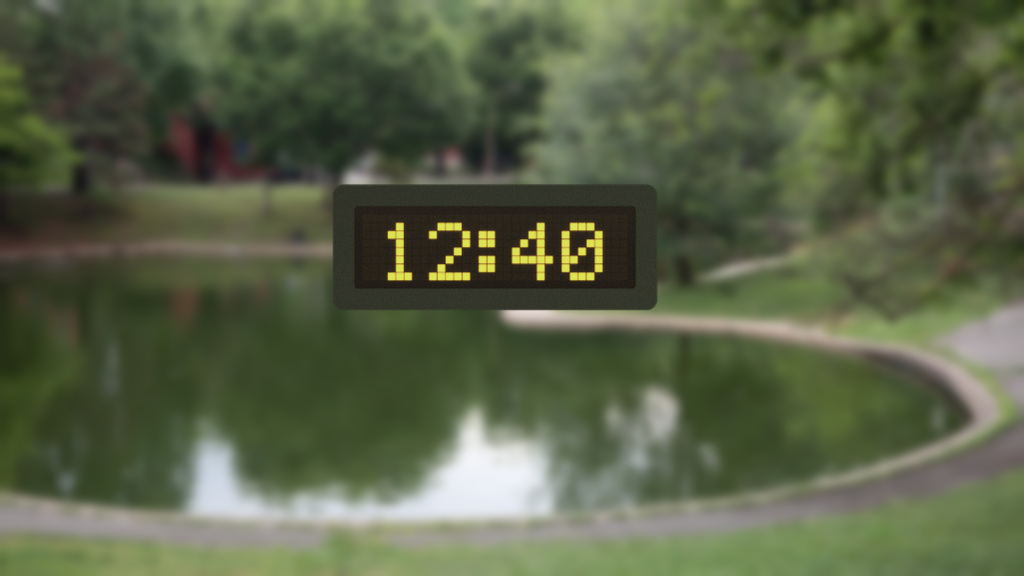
12:40
